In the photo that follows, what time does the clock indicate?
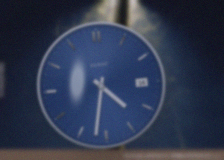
4:32
